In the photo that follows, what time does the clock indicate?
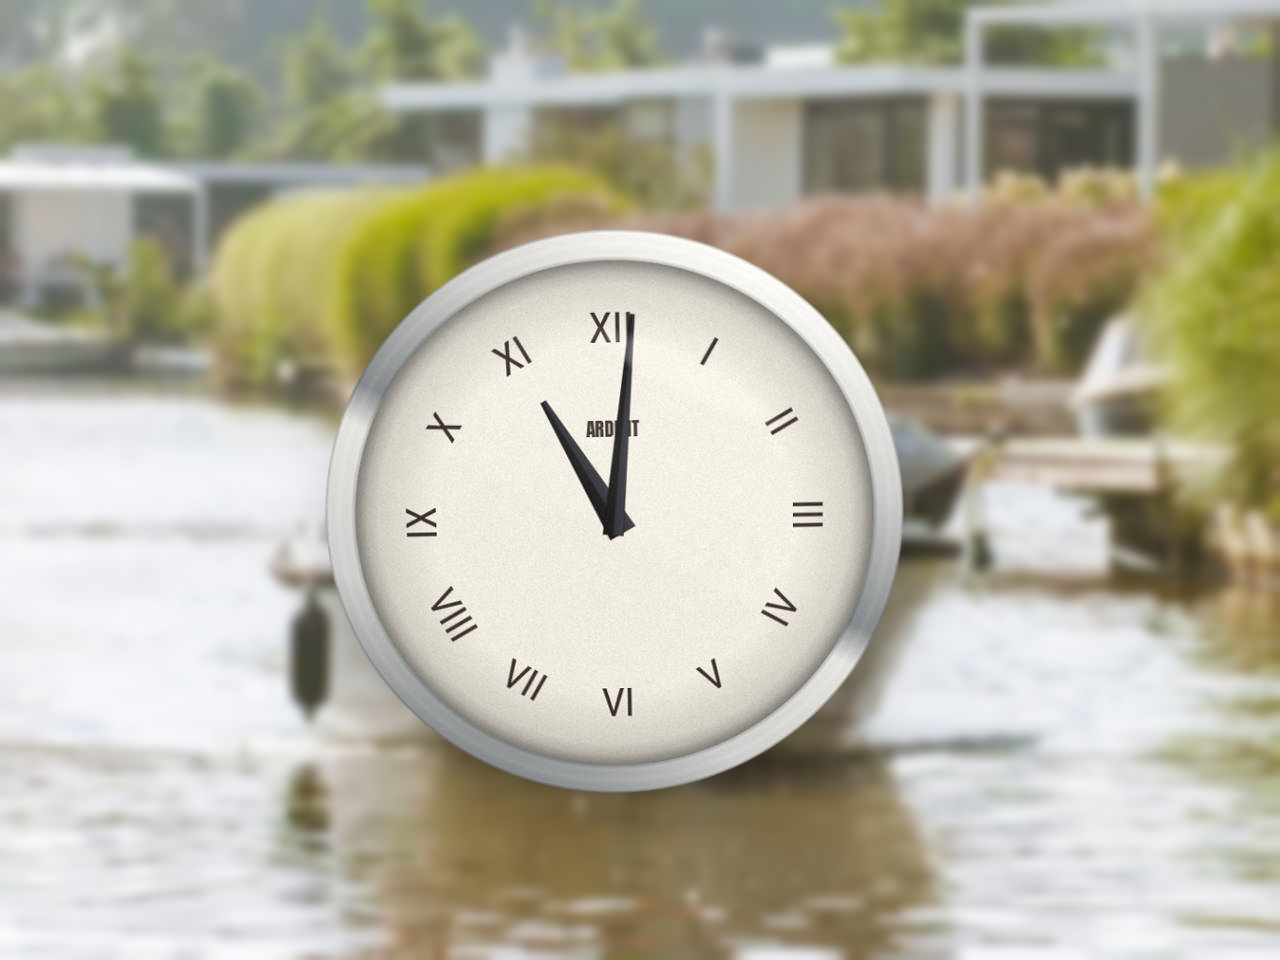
11:01
